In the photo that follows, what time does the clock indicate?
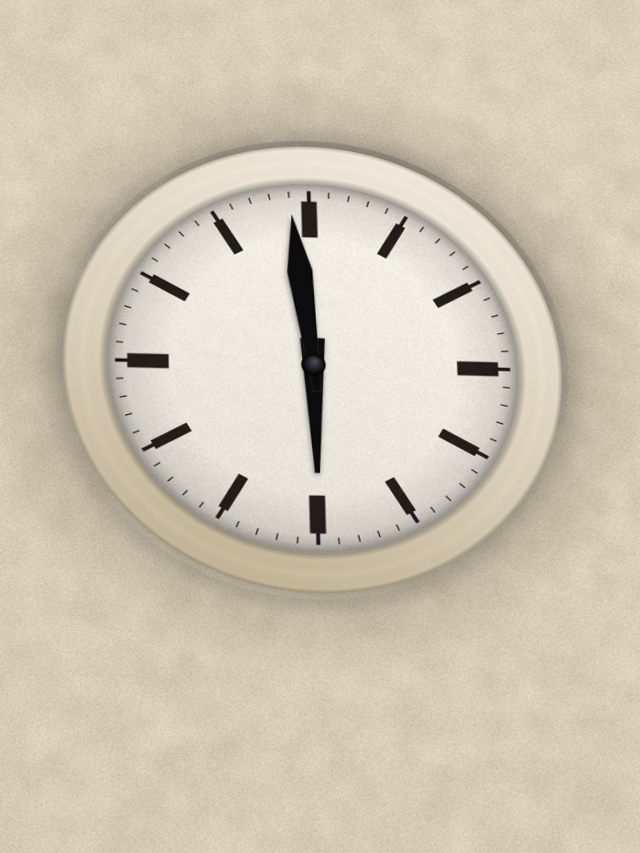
5:59
